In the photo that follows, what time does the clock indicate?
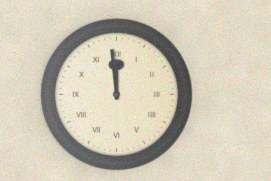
11:59
